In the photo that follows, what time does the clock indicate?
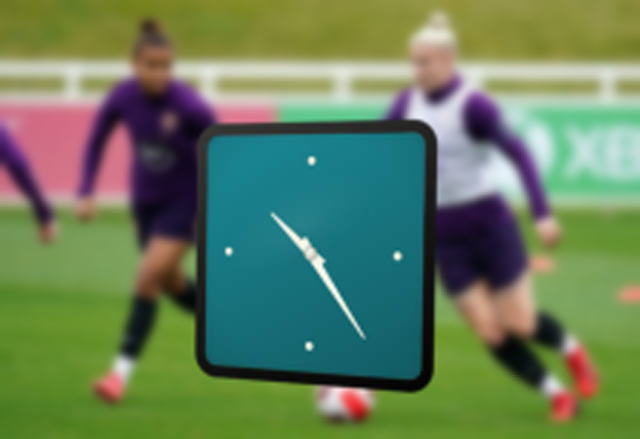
10:24
